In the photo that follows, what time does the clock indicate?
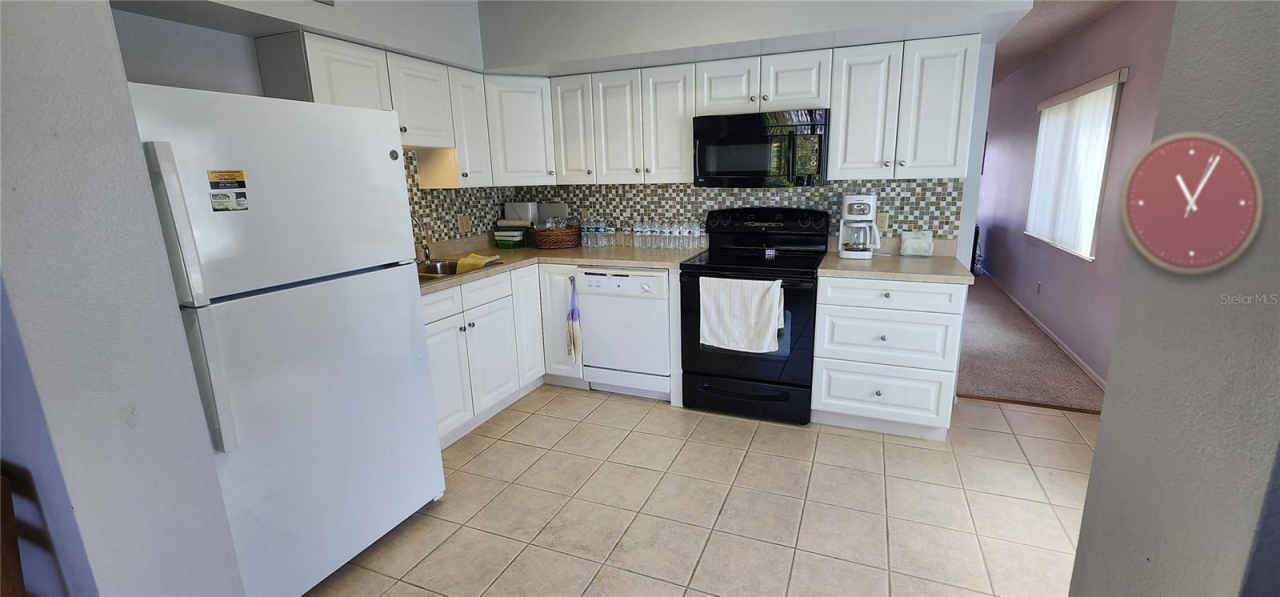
11:05:04
